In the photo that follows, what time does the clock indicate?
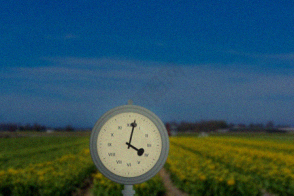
4:02
